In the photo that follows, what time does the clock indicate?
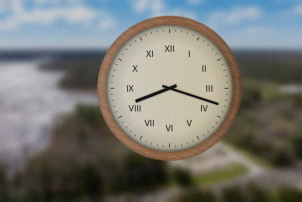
8:18
